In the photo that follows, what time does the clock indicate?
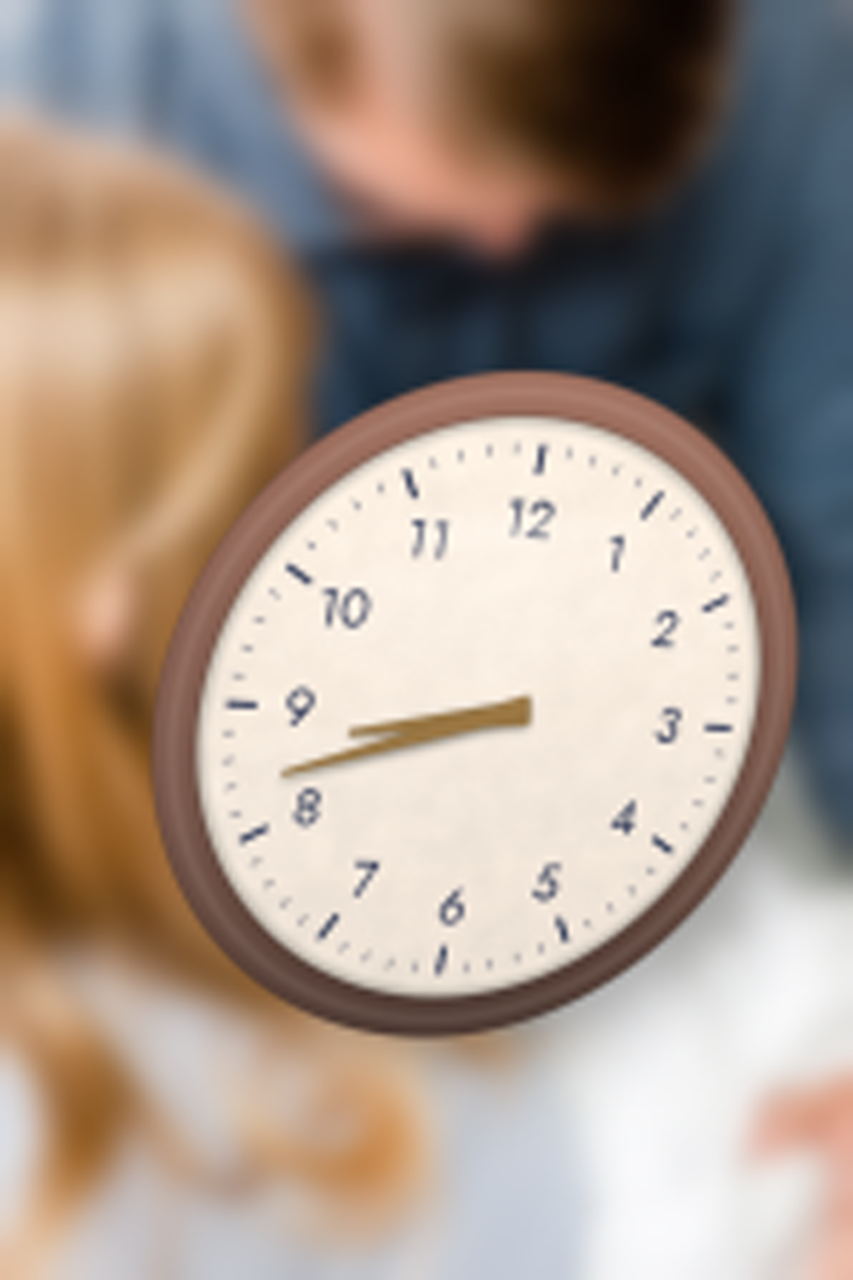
8:42
